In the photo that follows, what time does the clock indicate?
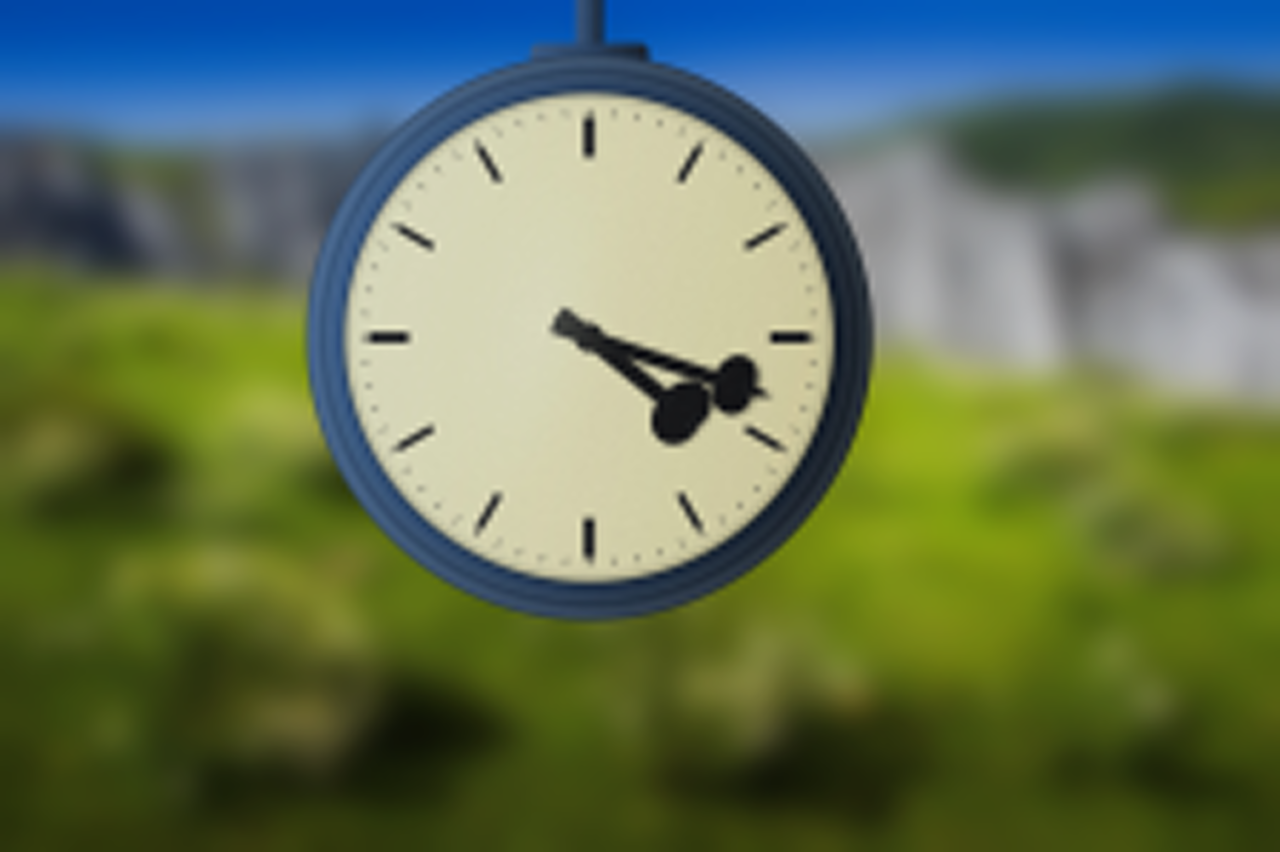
4:18
